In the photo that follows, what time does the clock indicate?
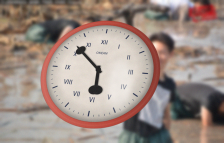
5:52
